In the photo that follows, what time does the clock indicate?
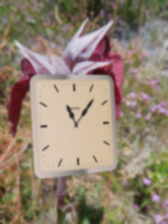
11:07
